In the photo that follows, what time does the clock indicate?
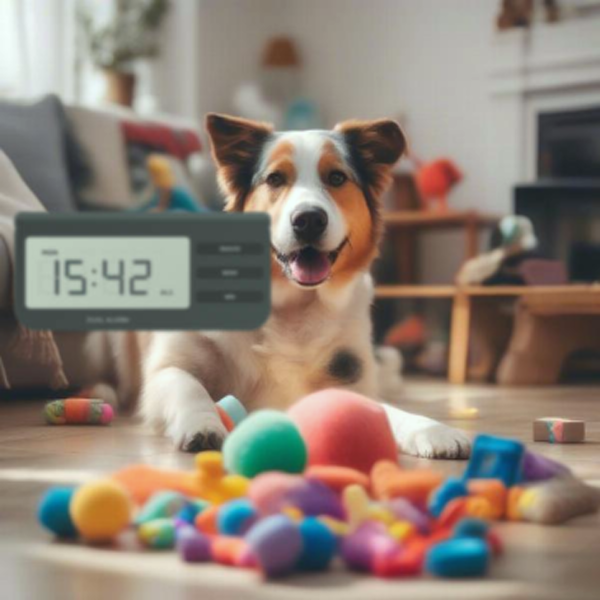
15:42
